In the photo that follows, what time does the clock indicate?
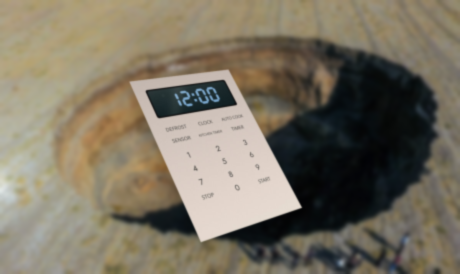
12:00
